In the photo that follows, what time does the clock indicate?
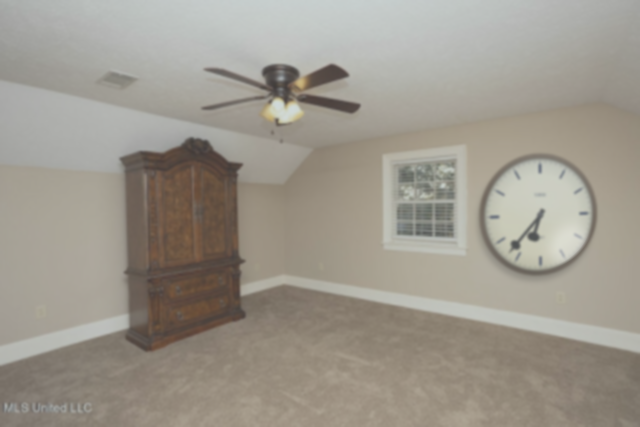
6:37
